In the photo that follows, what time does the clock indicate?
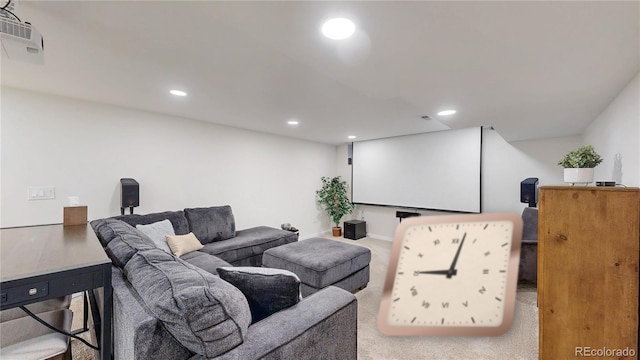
9:02
